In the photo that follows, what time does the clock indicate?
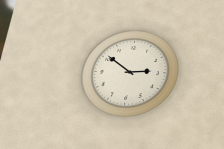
2:51
